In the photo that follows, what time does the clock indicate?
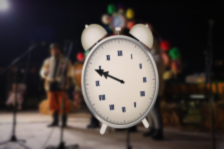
9:49
